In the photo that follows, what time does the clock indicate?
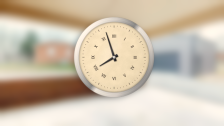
7:57
